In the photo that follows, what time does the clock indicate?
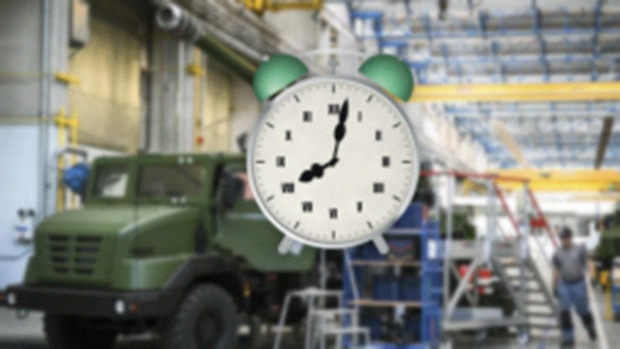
8:02
